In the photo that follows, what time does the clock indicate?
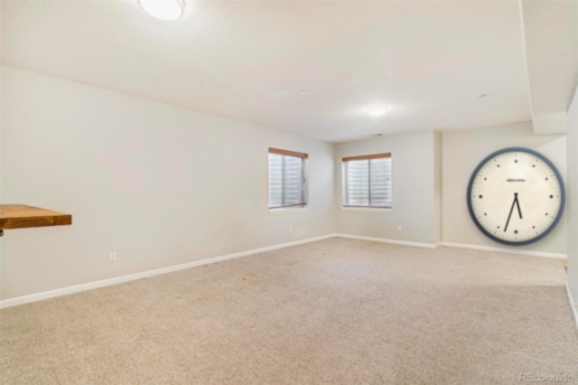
5:33
